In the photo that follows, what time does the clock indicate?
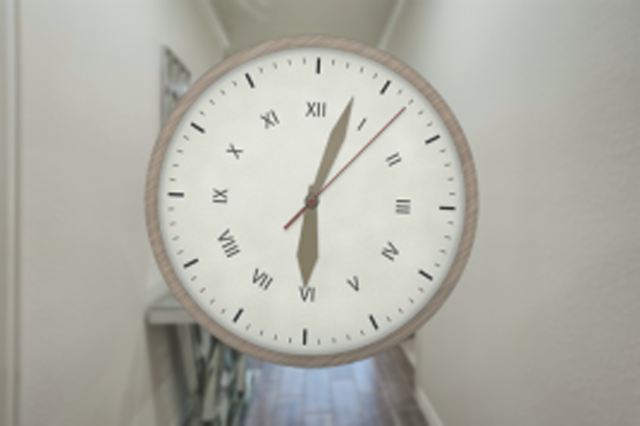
6:03:07
